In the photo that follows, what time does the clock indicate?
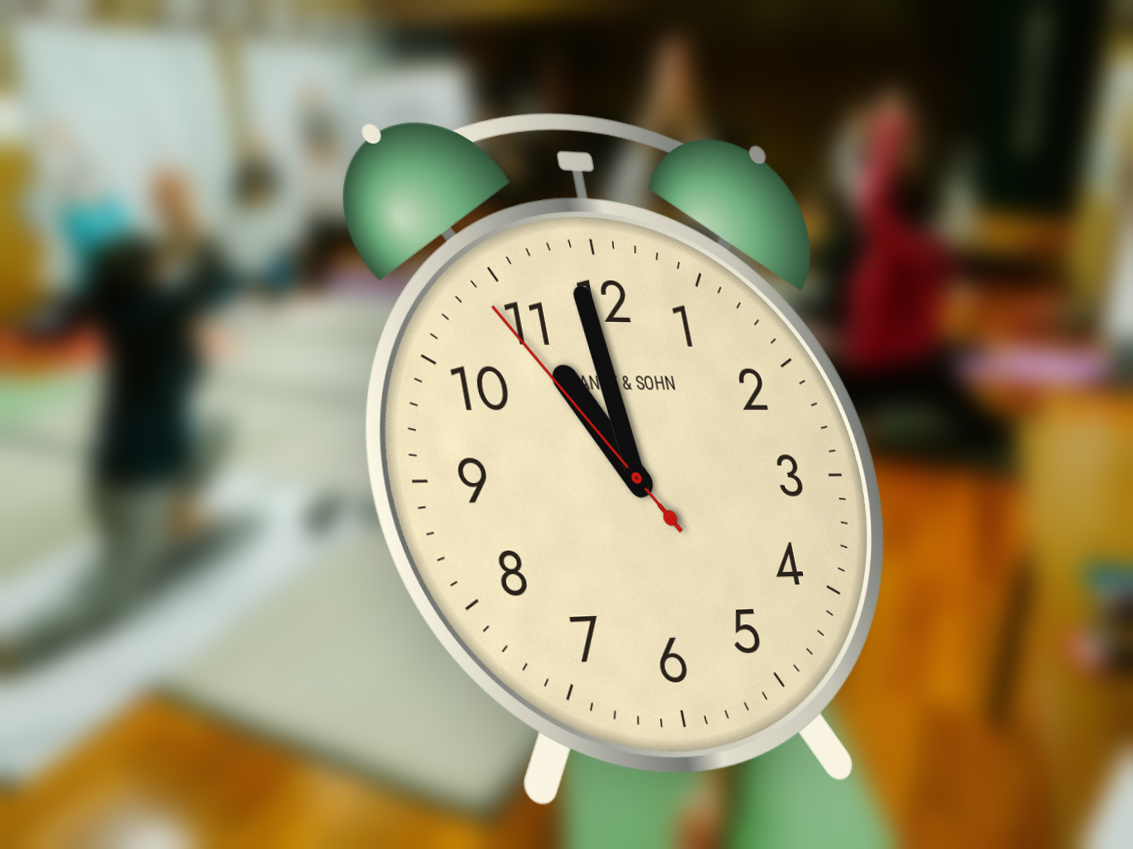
10:58:54
